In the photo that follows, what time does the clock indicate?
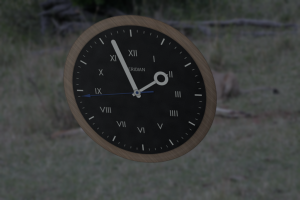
1:56:44
